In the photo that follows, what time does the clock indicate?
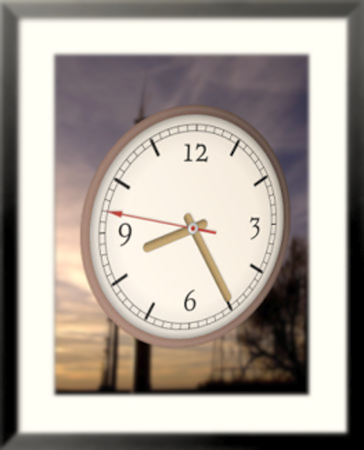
8:24:47
